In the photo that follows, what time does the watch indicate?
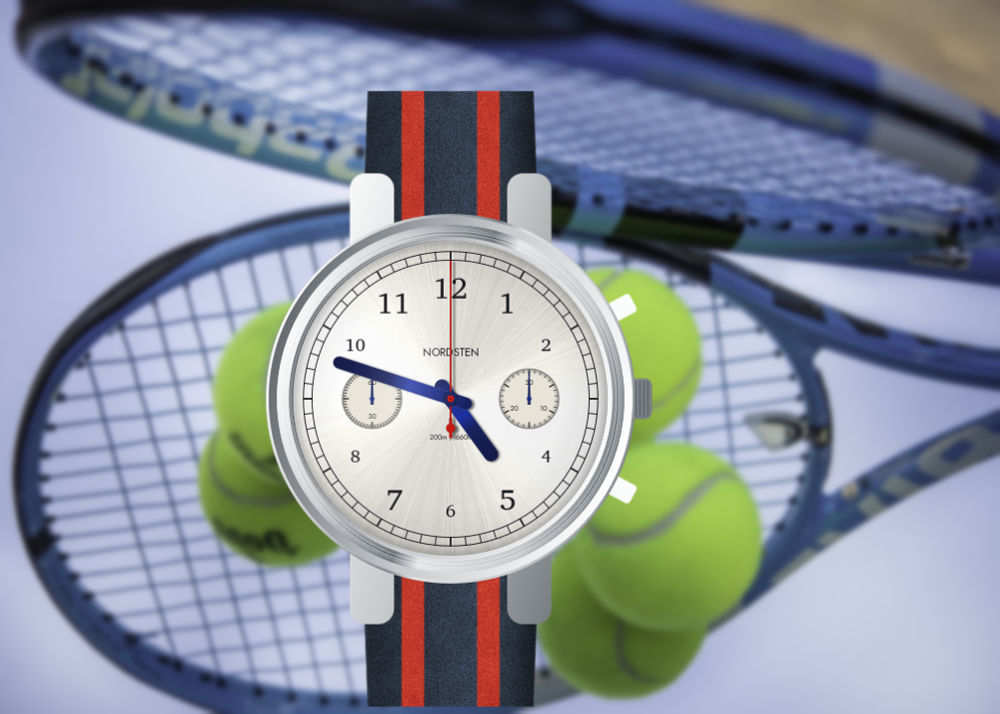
4:48
